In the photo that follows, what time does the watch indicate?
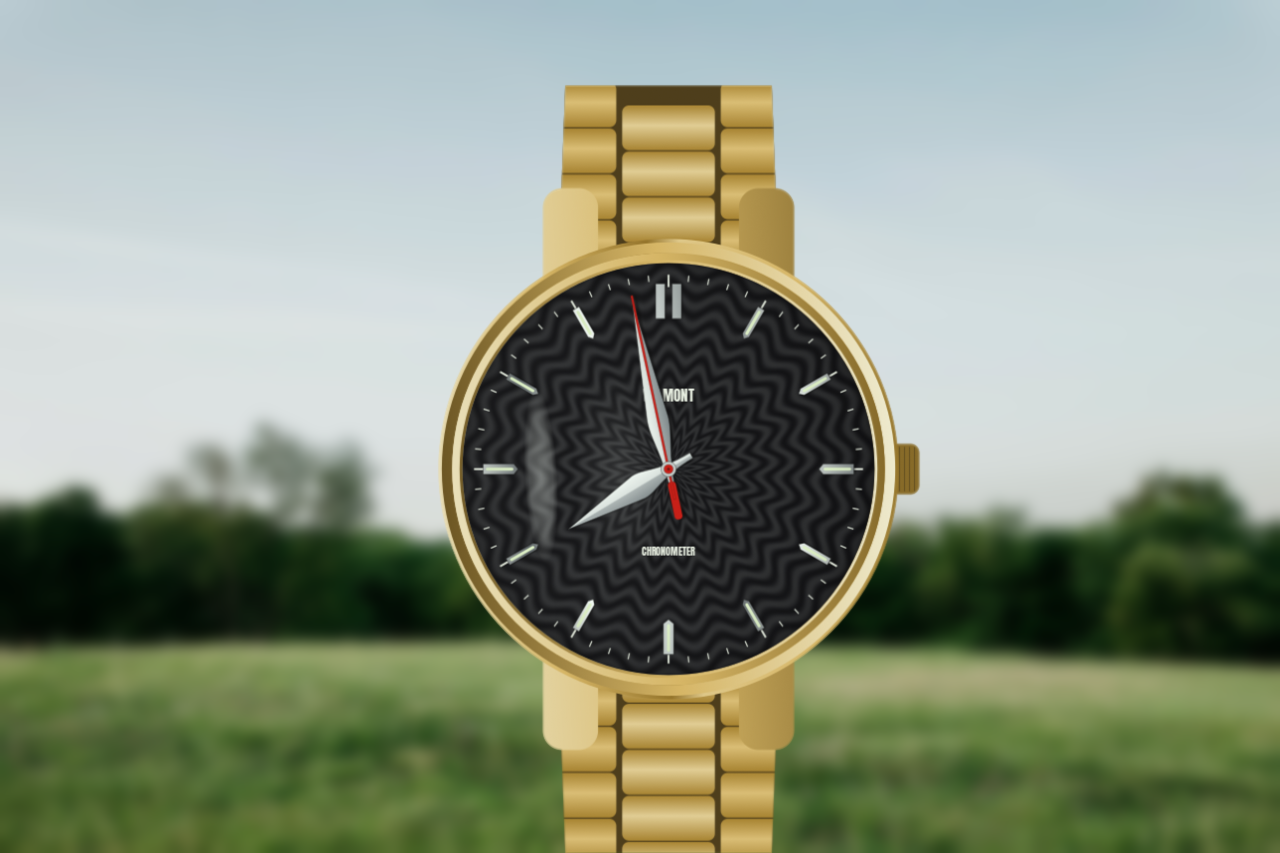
7:57:58
